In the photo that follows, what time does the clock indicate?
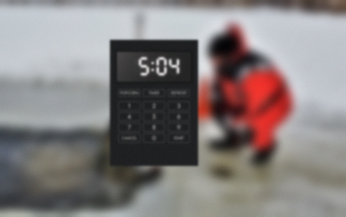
5:04
